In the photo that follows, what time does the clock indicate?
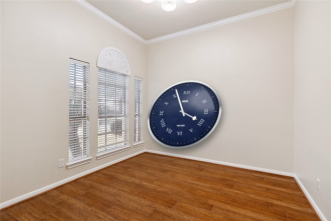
3:56
